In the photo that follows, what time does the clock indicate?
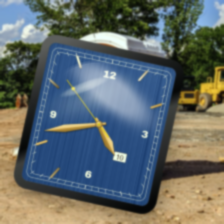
4:41:52
